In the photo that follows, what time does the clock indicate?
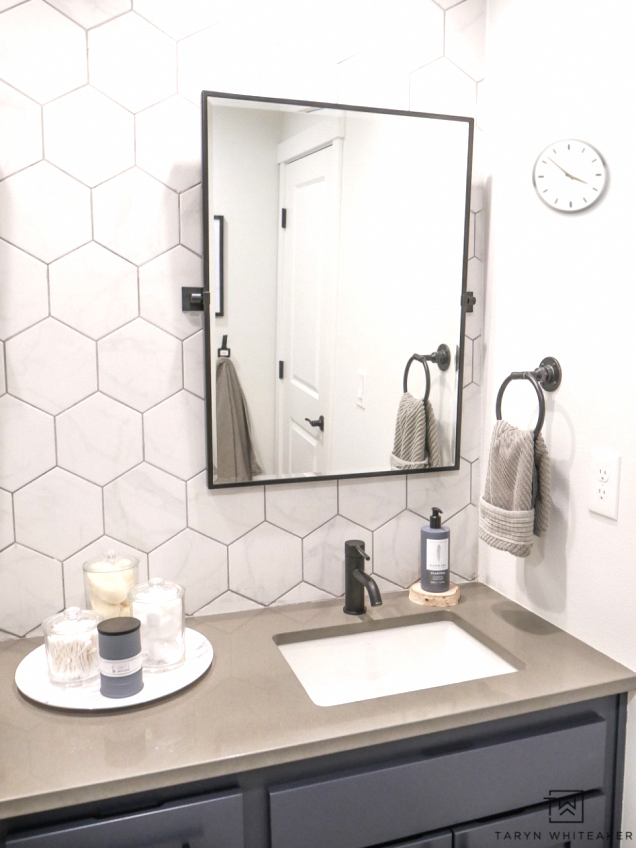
3:52
